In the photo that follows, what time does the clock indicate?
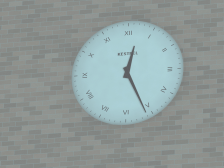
12:26
